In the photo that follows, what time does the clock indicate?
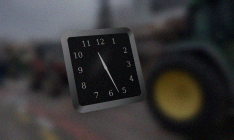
11:27
